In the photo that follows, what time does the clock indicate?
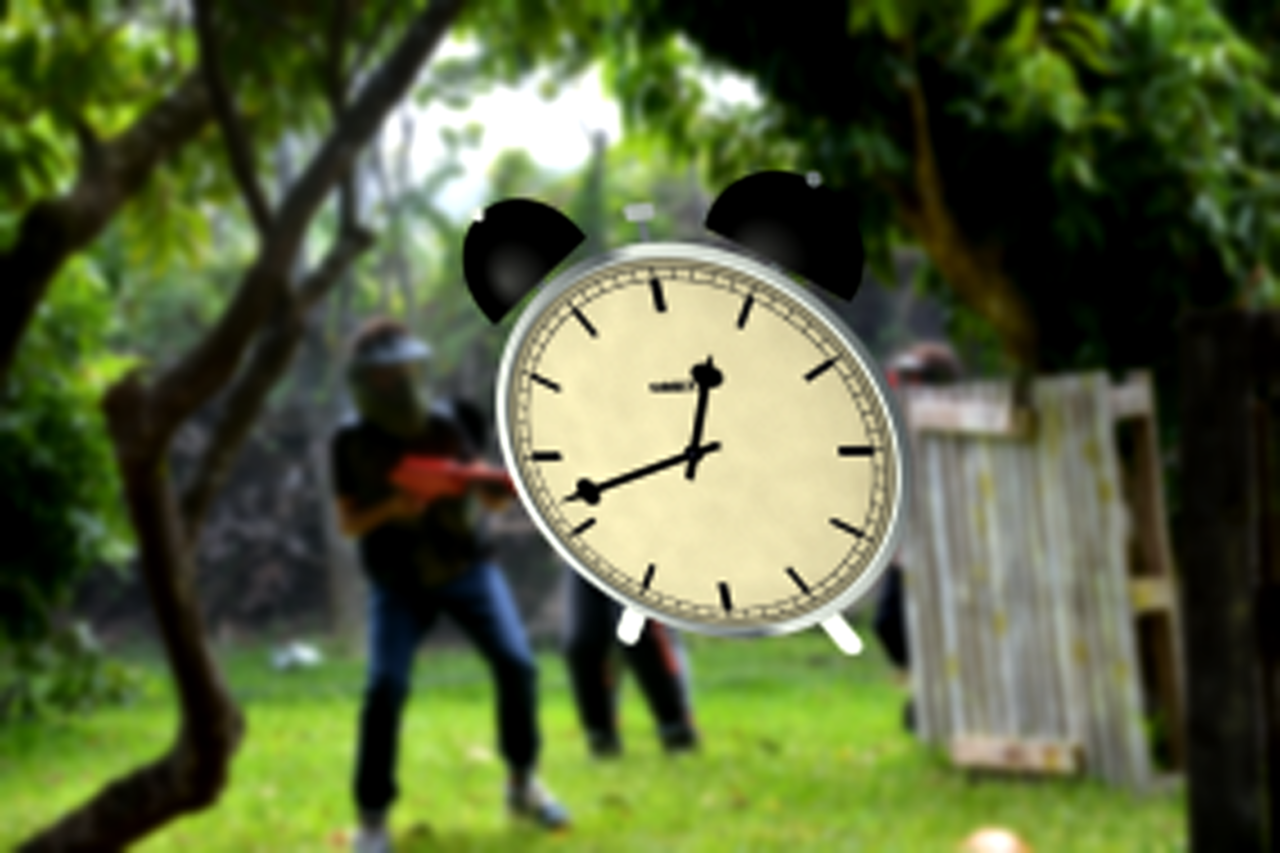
12:42
